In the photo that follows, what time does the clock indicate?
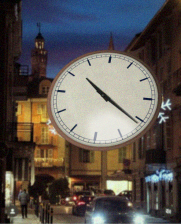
10:21
